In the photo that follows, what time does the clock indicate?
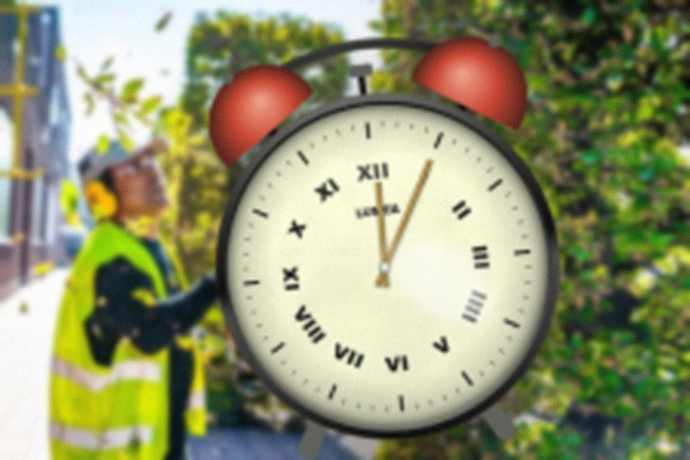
12:05
